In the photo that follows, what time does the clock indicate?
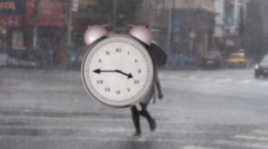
3:45
